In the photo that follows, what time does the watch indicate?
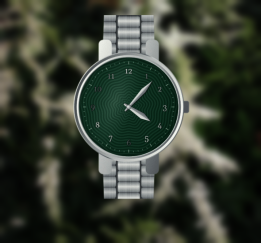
4:07
